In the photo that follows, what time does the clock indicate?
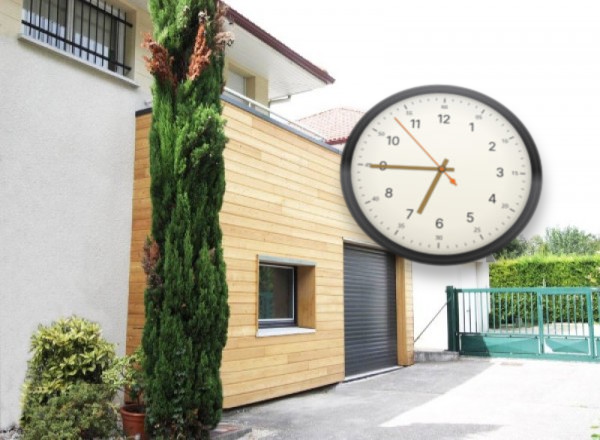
6:44:53
